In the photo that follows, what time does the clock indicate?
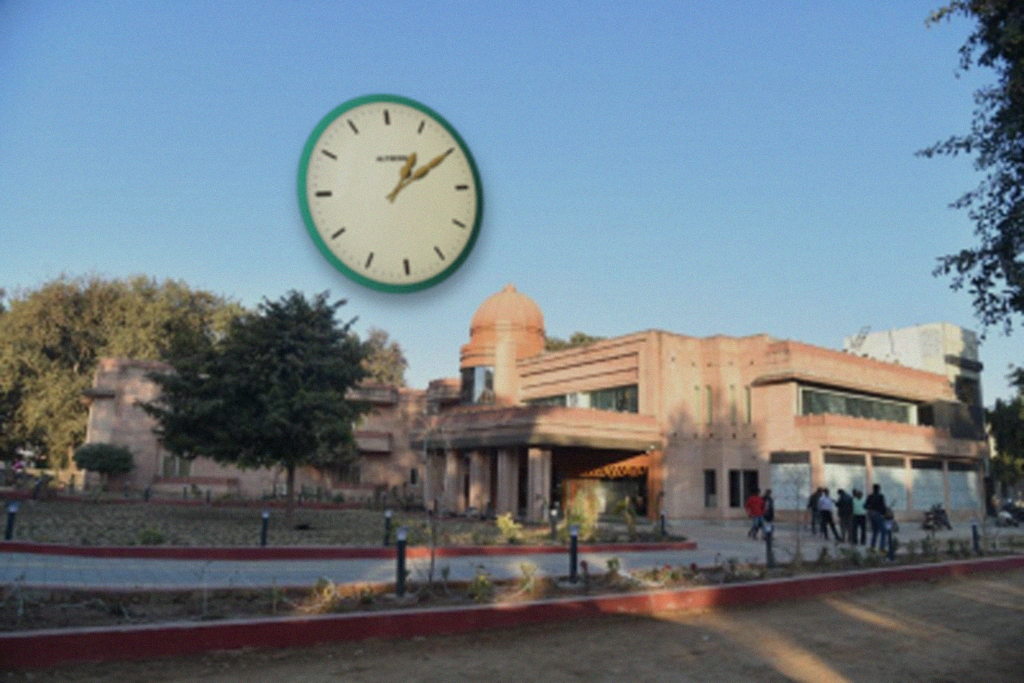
1:10
